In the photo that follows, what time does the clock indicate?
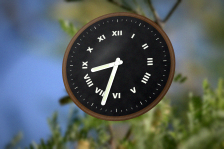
8:33
